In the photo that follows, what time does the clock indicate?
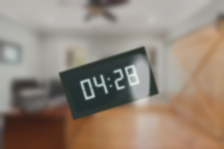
4:28
